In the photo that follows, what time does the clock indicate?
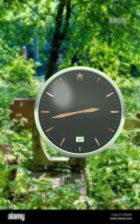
2:43
